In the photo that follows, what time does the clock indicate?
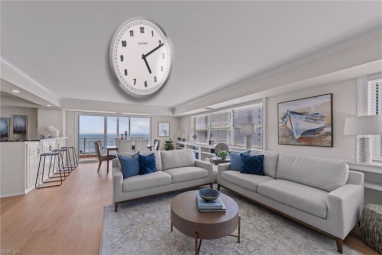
5:11
